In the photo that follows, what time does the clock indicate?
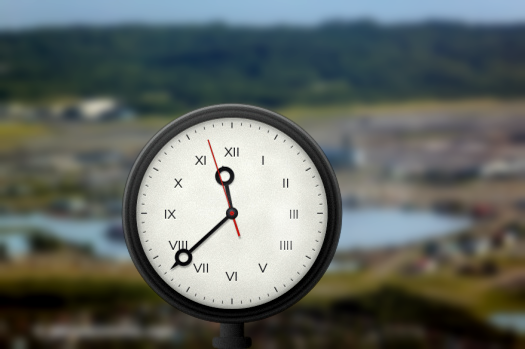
11:37:57
